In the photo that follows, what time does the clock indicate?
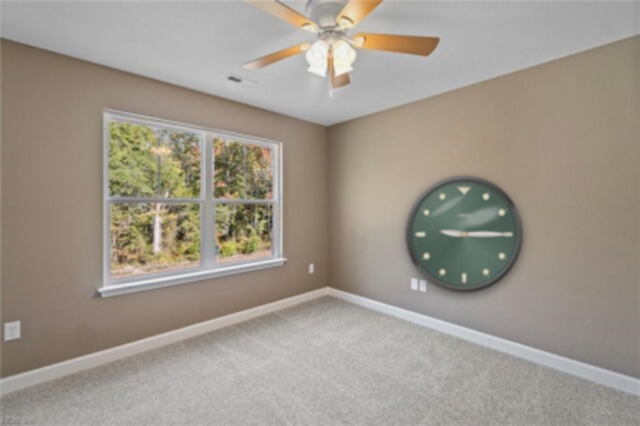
9:15
